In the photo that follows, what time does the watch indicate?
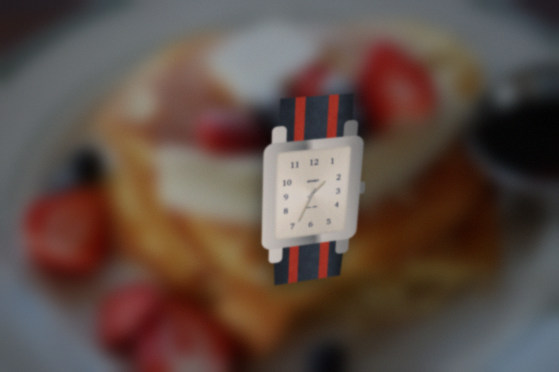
1:34
